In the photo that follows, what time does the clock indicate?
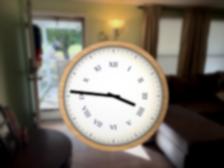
3:46
